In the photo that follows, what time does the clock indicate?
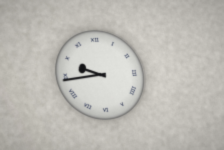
9:44
